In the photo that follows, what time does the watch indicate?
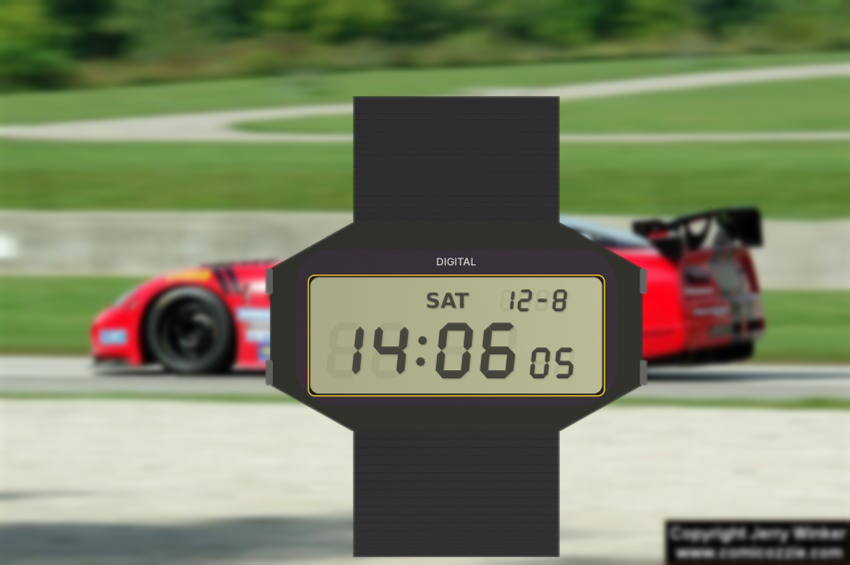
14:06:05
